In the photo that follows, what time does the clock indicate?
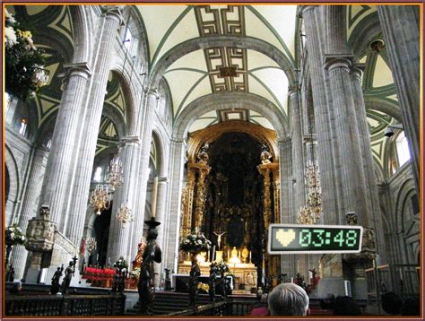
3:48
